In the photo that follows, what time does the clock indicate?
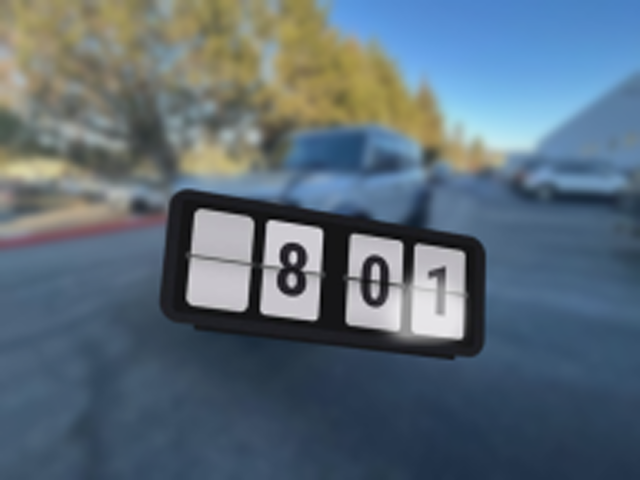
8:01
